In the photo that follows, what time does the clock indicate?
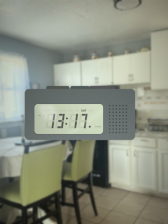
13:17
